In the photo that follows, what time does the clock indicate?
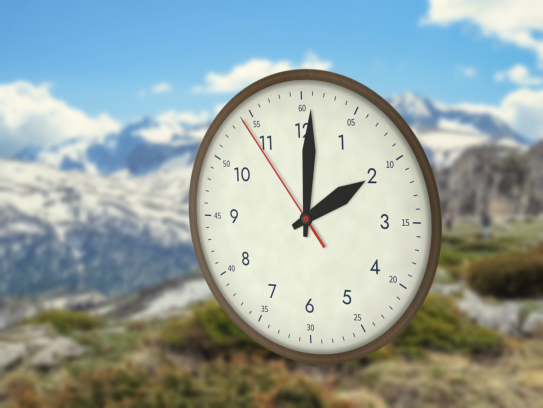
2:00:54
